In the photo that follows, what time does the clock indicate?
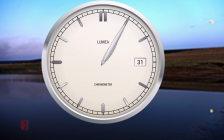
1:05
